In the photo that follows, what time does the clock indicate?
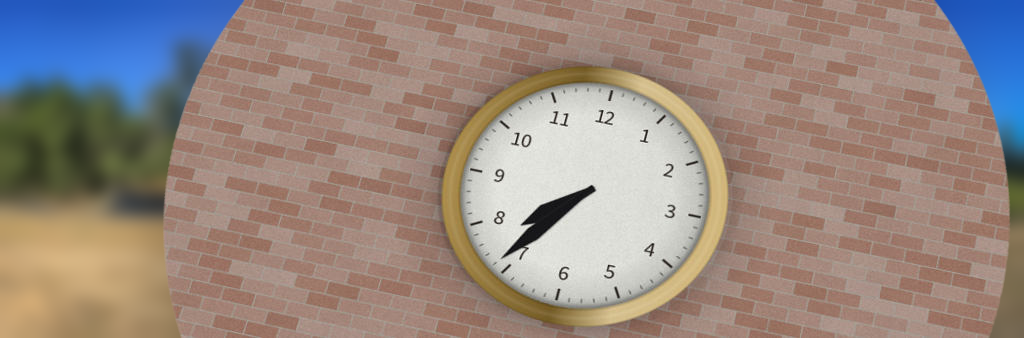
7:36
